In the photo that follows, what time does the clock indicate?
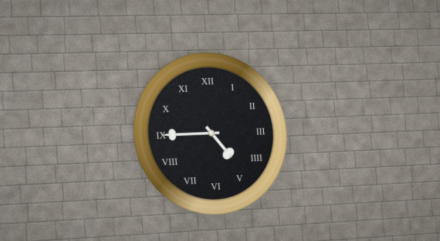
4:45
